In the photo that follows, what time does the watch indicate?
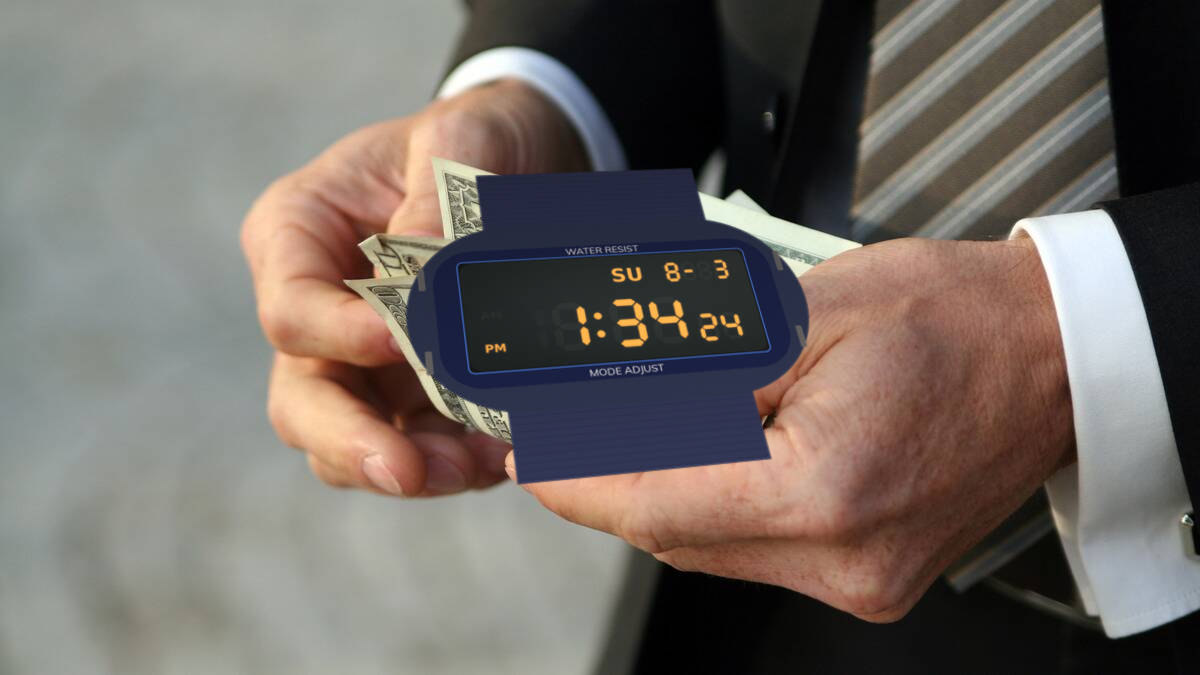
1:34:24
